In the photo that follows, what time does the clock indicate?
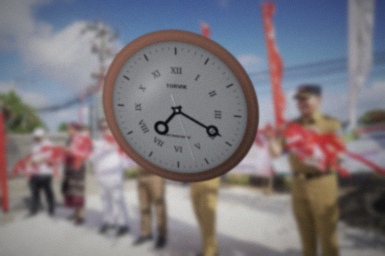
7:19:27
